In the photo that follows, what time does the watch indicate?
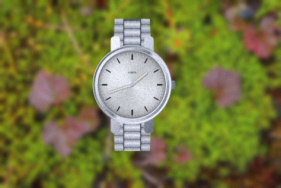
1:42
